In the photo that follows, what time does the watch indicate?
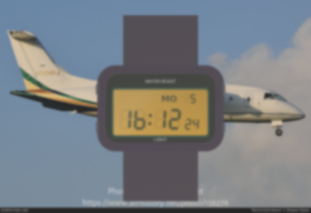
16:12:24
